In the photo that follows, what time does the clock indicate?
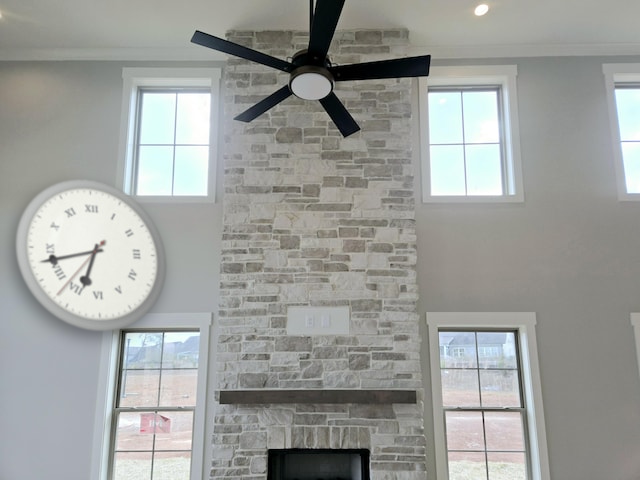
6:42:37
